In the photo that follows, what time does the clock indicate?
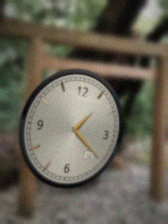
1:21
